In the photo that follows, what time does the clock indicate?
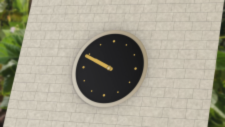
9:49
